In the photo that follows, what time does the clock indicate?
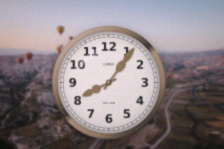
8:06
